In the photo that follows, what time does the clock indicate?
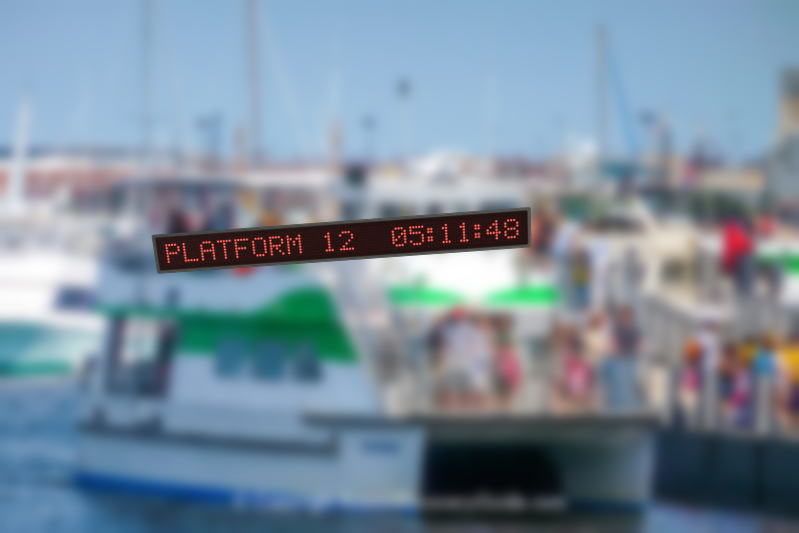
5:11:48
